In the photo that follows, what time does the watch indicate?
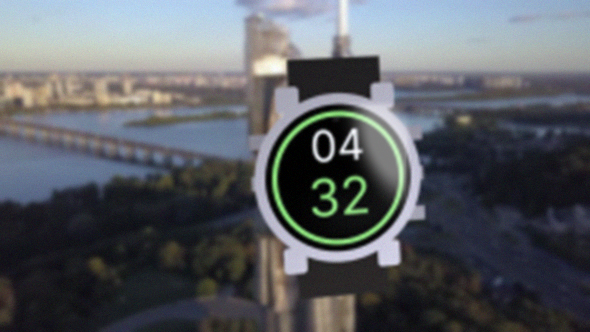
4:32
